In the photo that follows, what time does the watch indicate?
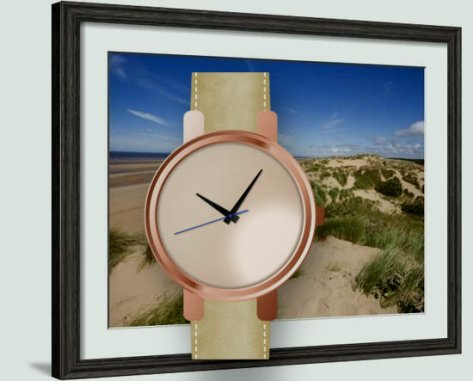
10:05:42
